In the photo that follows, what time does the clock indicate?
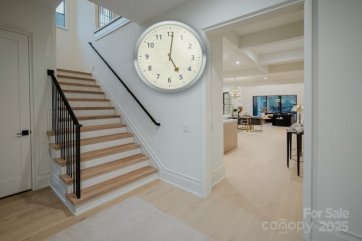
5:01
